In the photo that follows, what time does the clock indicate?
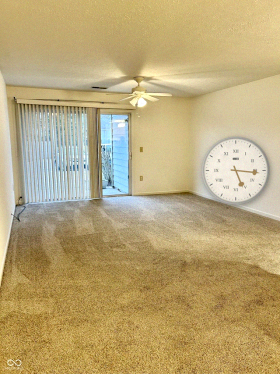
5:16
